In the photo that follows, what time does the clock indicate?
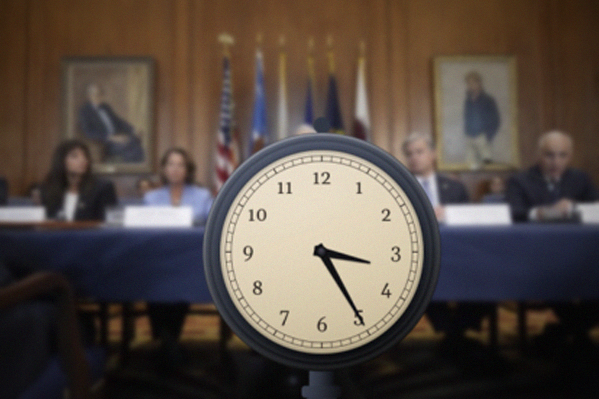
3:25
